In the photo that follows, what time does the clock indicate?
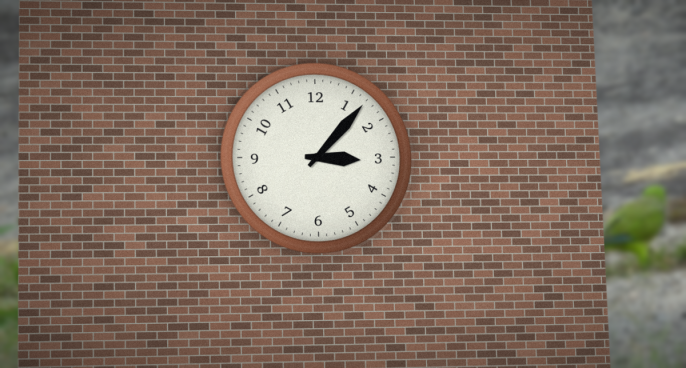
3:07
